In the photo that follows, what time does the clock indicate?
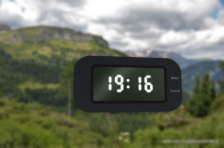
19:16
